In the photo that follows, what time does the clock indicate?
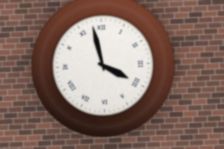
3:58
